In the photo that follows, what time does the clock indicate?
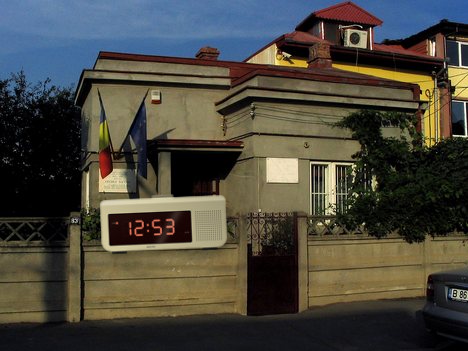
12:53
